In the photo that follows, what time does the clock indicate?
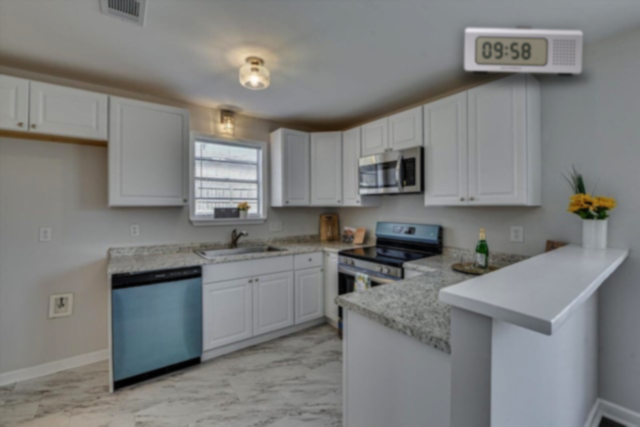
9:58
